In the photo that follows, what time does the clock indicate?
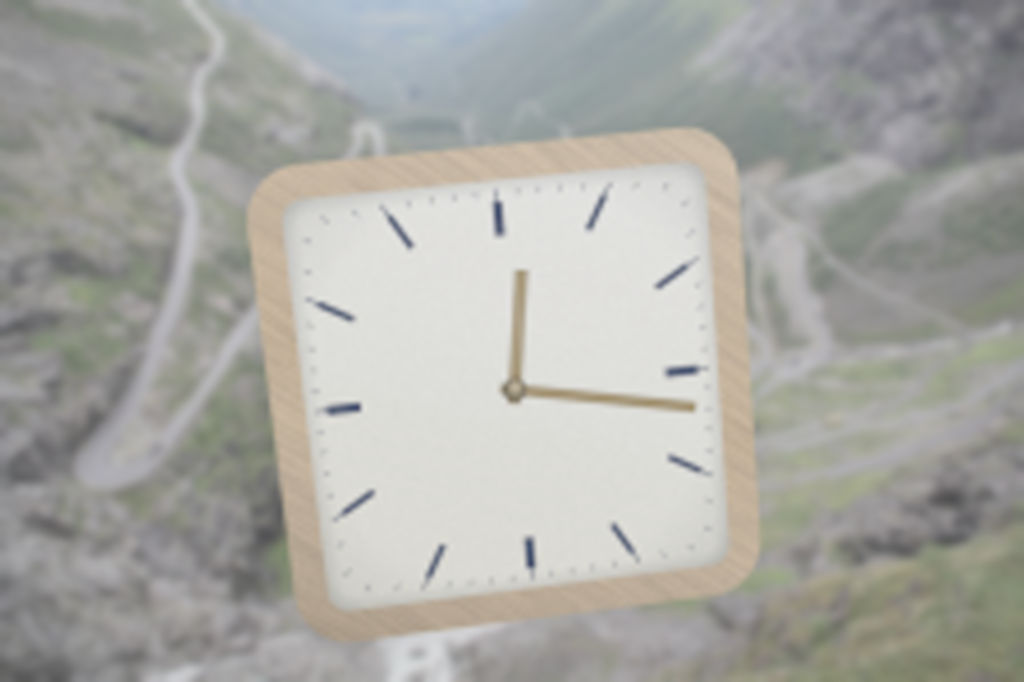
12:17
